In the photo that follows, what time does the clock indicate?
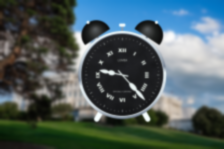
9:23
